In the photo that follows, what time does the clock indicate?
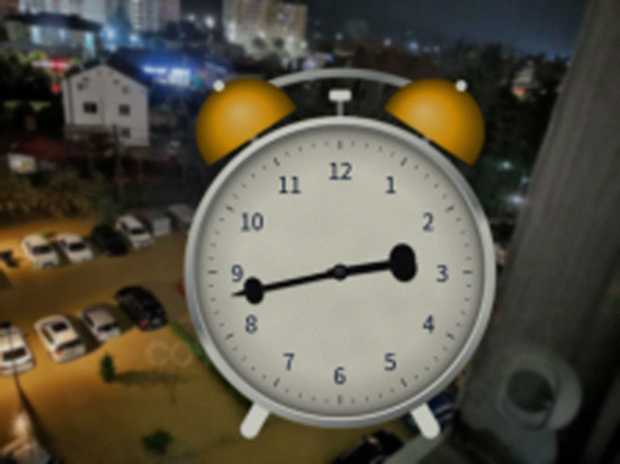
2:43
